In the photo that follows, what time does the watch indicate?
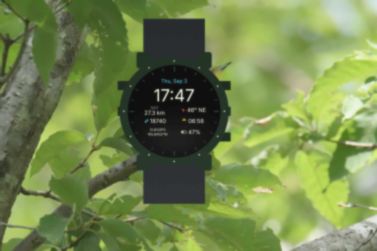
17:47
